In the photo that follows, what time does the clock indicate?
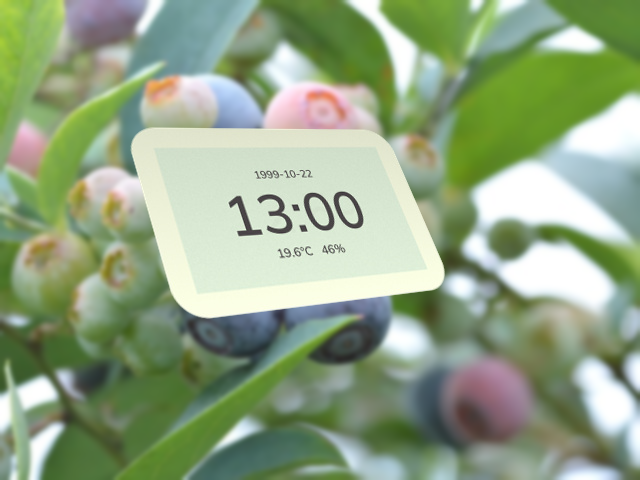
13:00
